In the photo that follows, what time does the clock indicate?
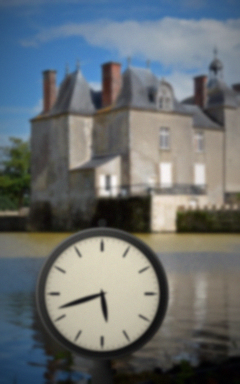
5:42
